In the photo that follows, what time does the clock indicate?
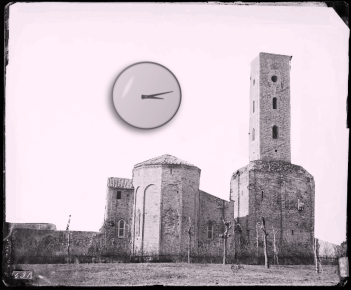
3:13
